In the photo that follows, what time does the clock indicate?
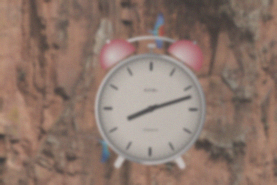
8:12
